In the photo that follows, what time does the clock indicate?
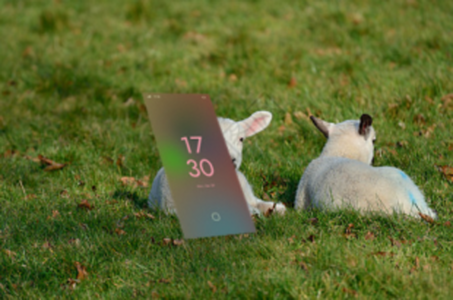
17:30
